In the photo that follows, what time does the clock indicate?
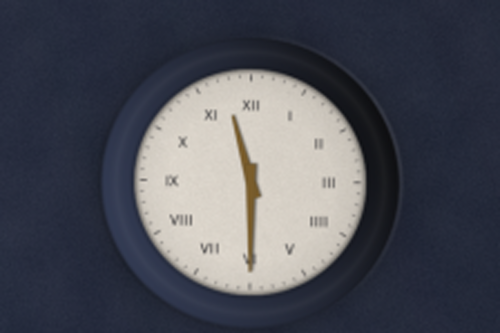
11:30
